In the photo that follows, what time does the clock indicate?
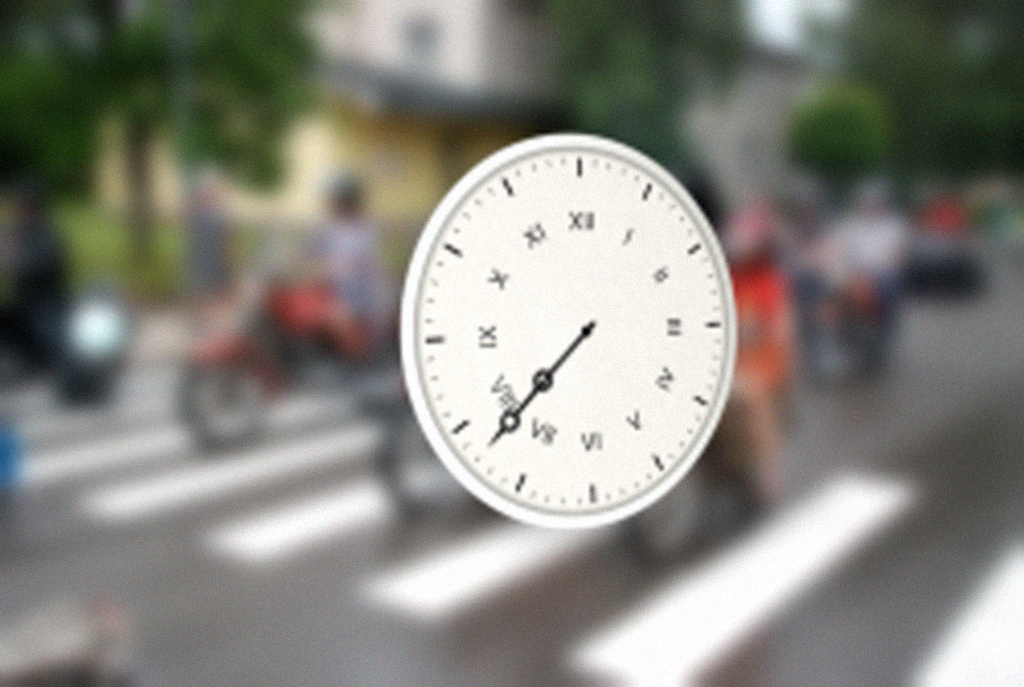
7:38
